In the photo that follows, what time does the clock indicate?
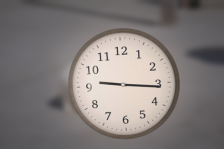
9:16
